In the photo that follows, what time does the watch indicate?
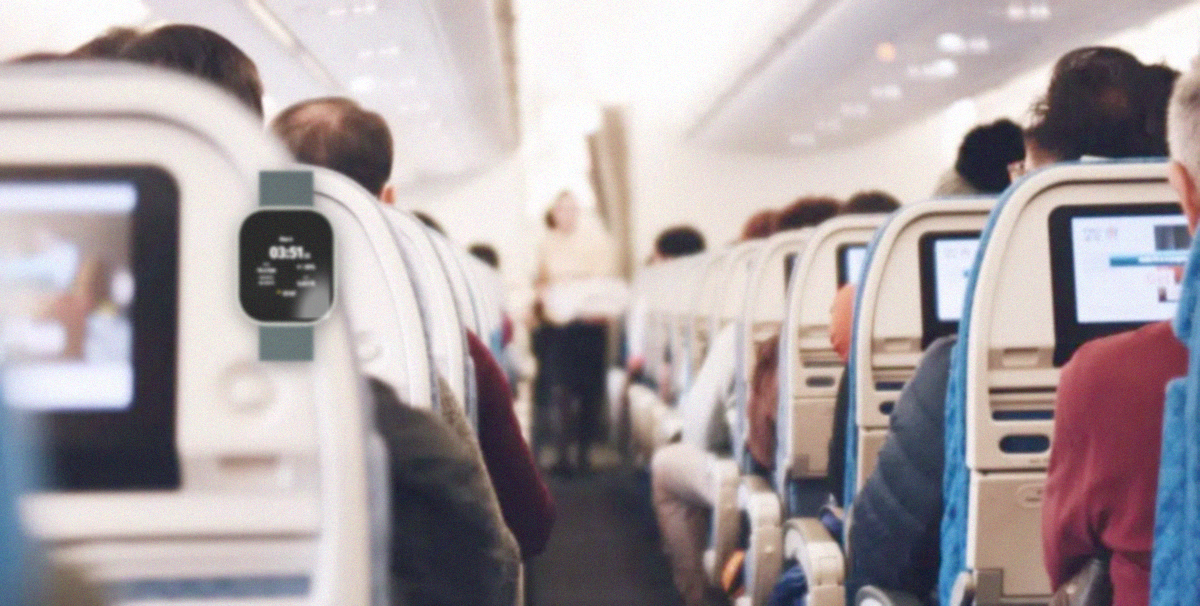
3:51
